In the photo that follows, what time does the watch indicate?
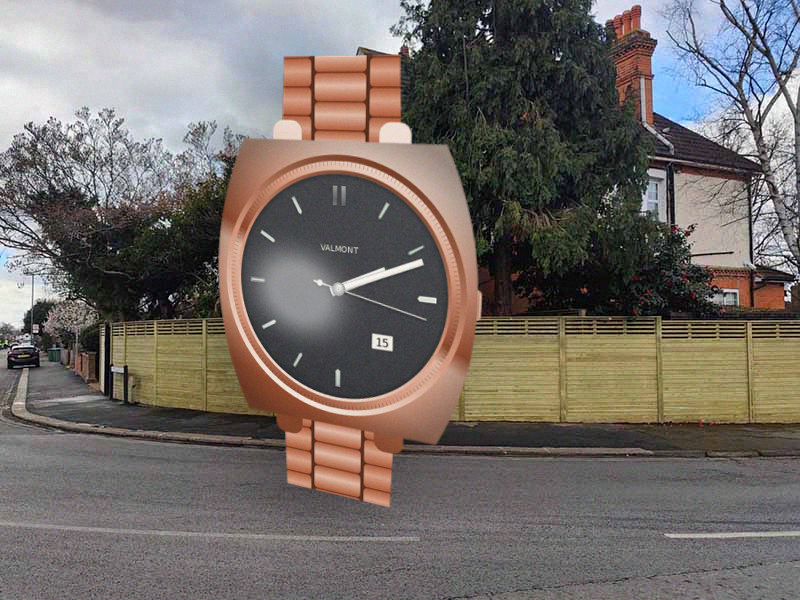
2:11:17
